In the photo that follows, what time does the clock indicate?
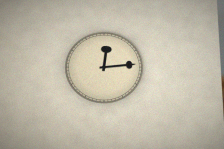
12:14
